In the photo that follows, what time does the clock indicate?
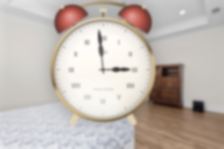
2:59
